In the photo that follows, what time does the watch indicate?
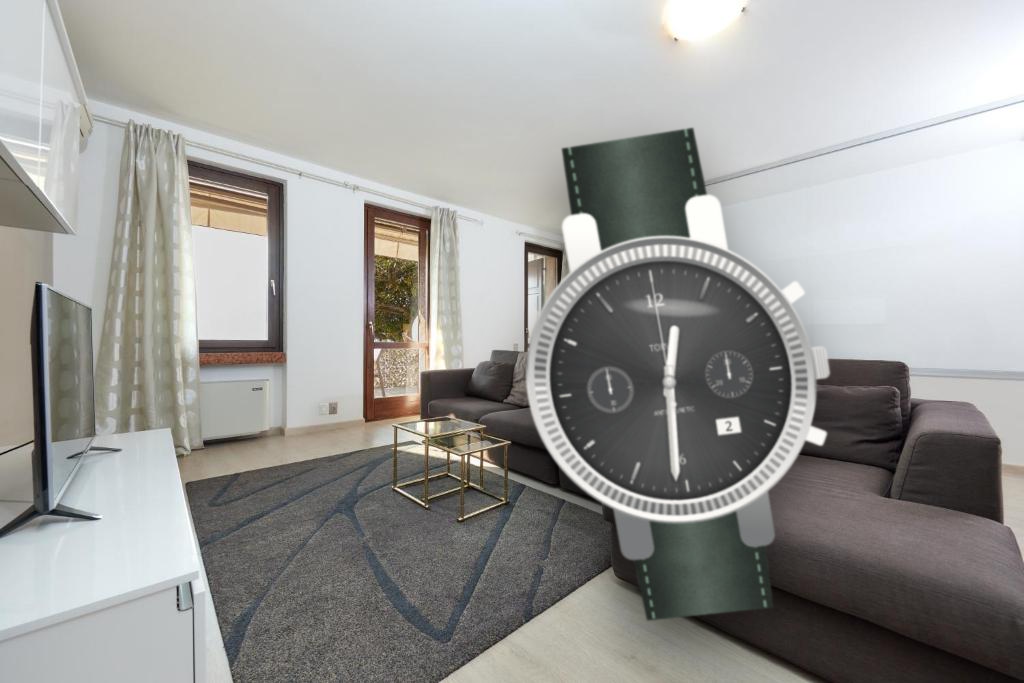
12:31
